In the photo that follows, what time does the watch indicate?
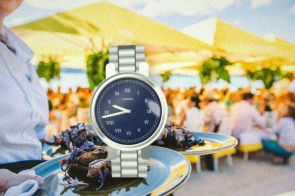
9:43
